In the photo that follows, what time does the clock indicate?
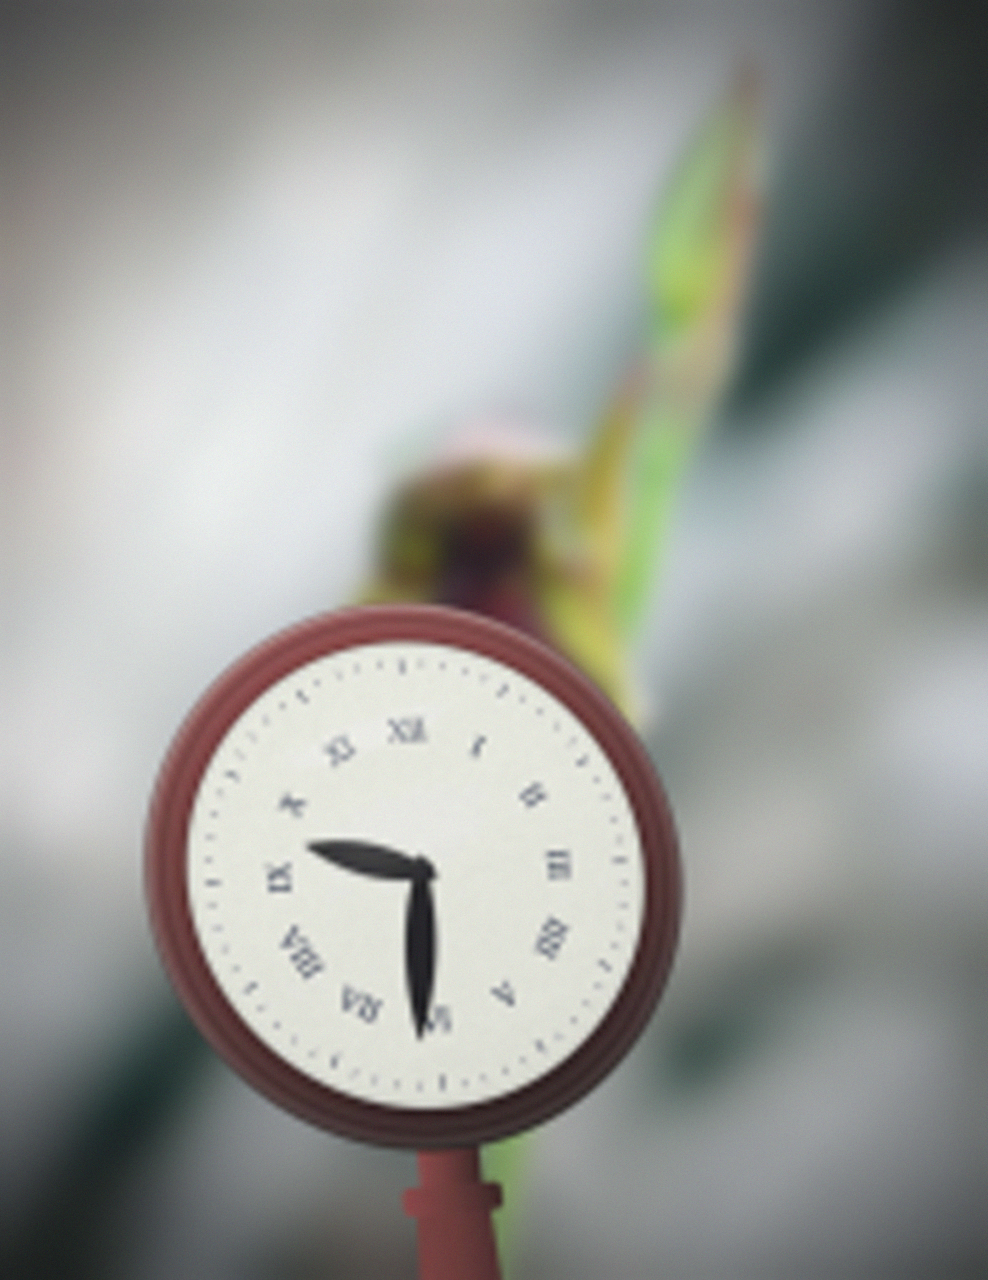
9:31
